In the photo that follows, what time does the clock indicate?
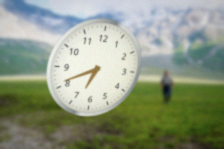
6:41
